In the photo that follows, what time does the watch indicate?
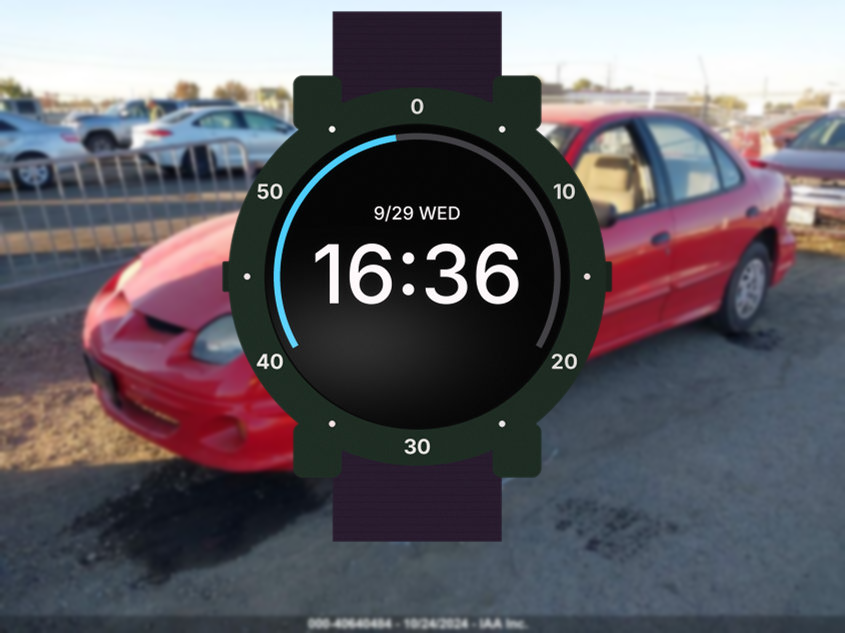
16:36
